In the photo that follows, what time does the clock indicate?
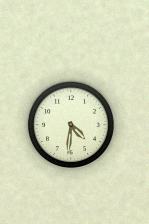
4:31
